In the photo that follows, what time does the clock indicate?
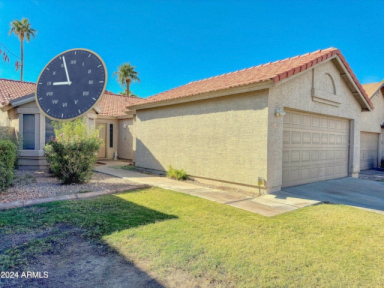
8:56
